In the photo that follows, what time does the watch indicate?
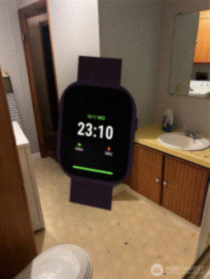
23:10
